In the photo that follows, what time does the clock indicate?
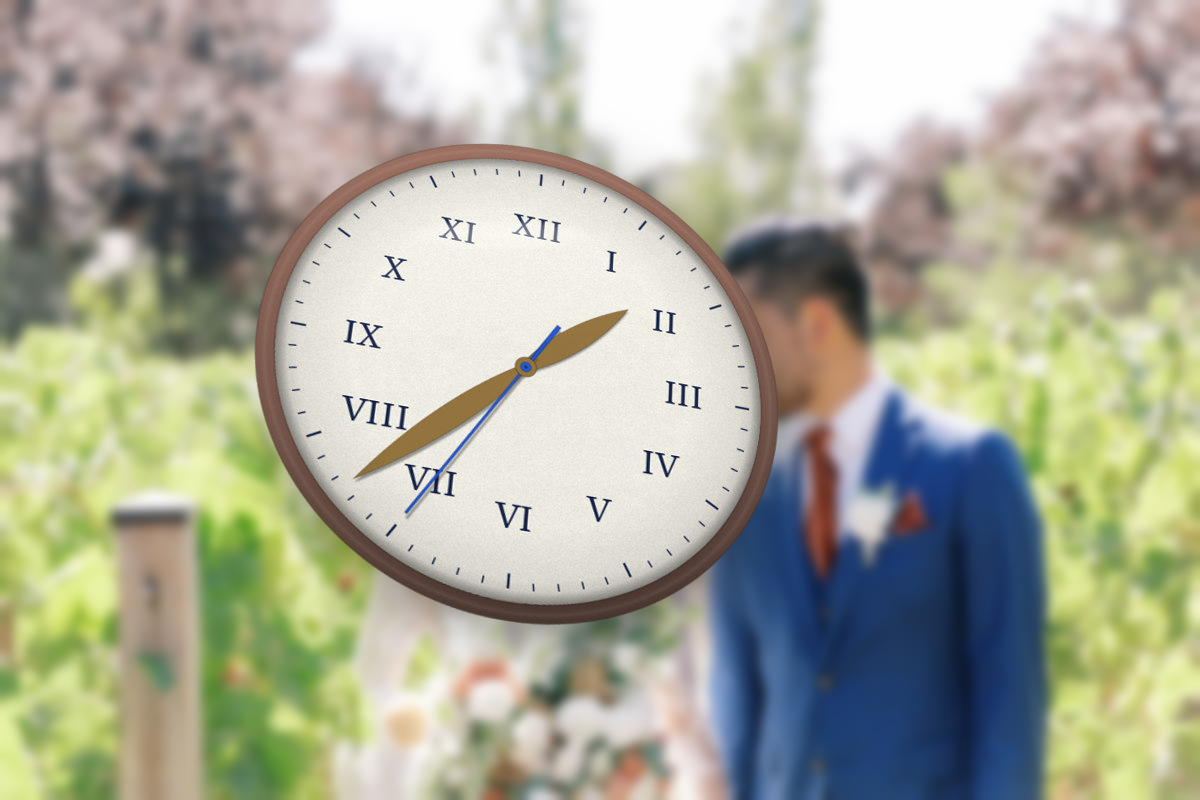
1:37:35
